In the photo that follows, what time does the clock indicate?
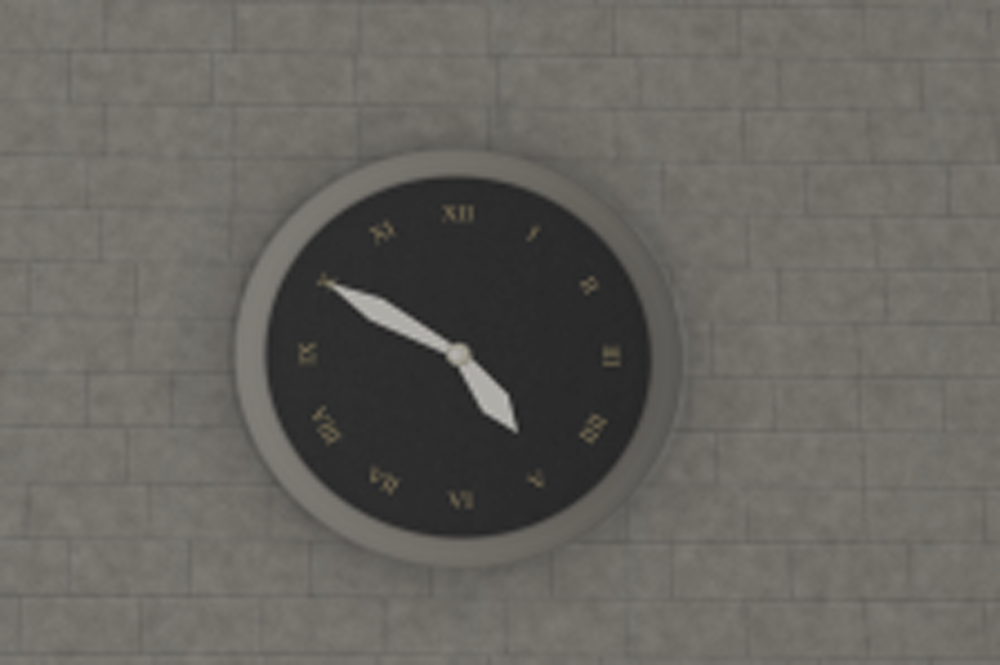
4:50
